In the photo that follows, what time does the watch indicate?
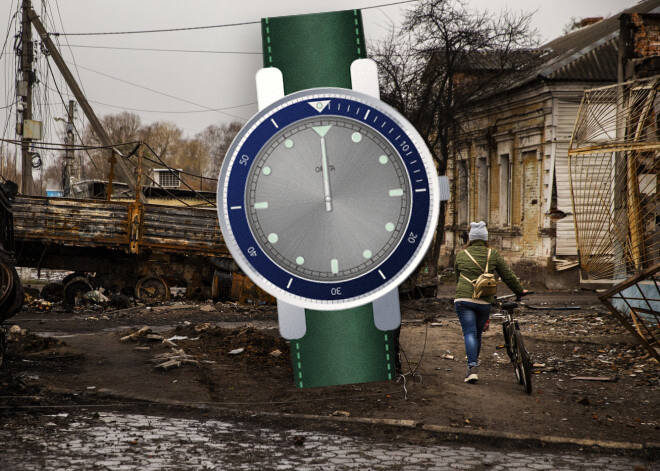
12:00
